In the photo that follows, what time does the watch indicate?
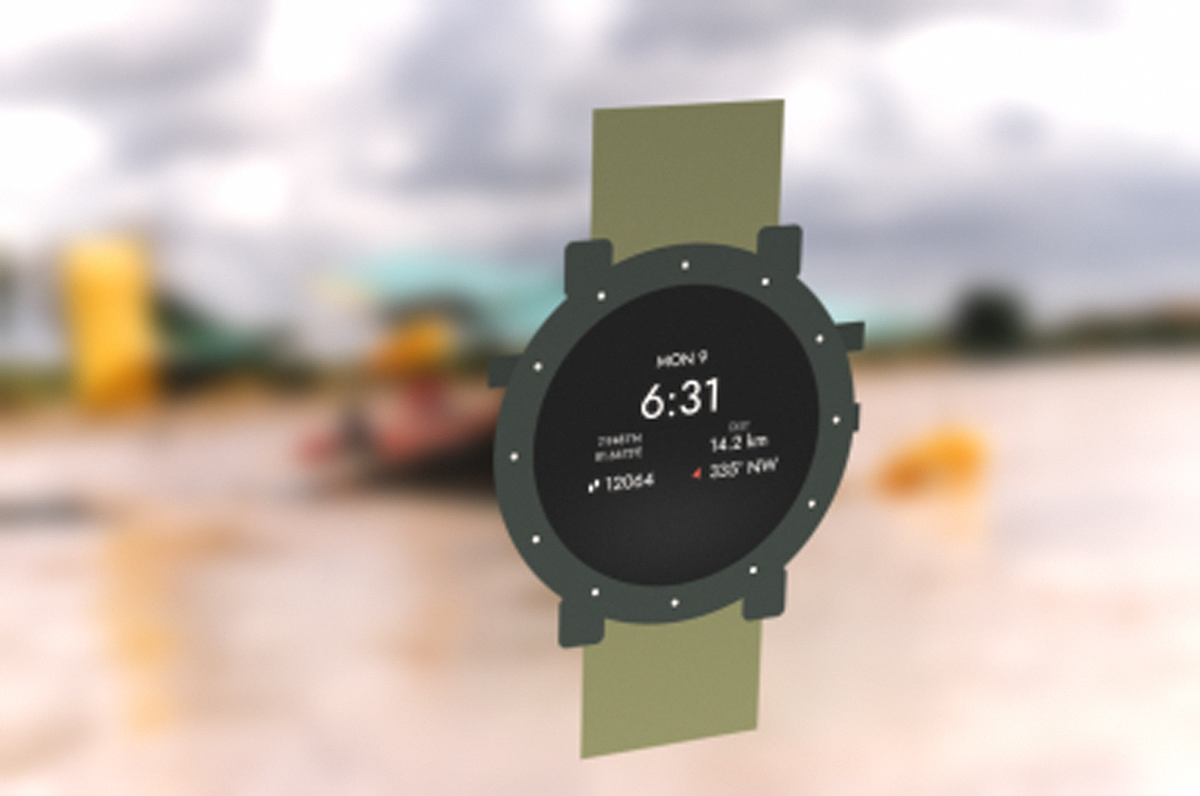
6:31
